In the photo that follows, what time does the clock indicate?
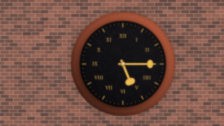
5:15
